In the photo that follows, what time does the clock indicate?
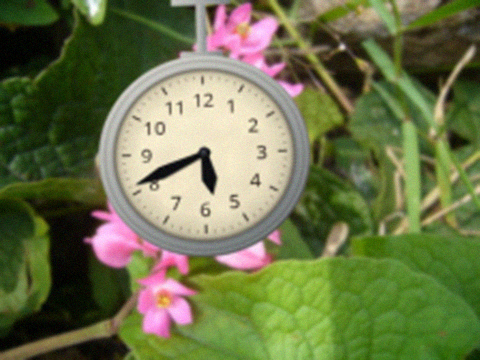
5:41
